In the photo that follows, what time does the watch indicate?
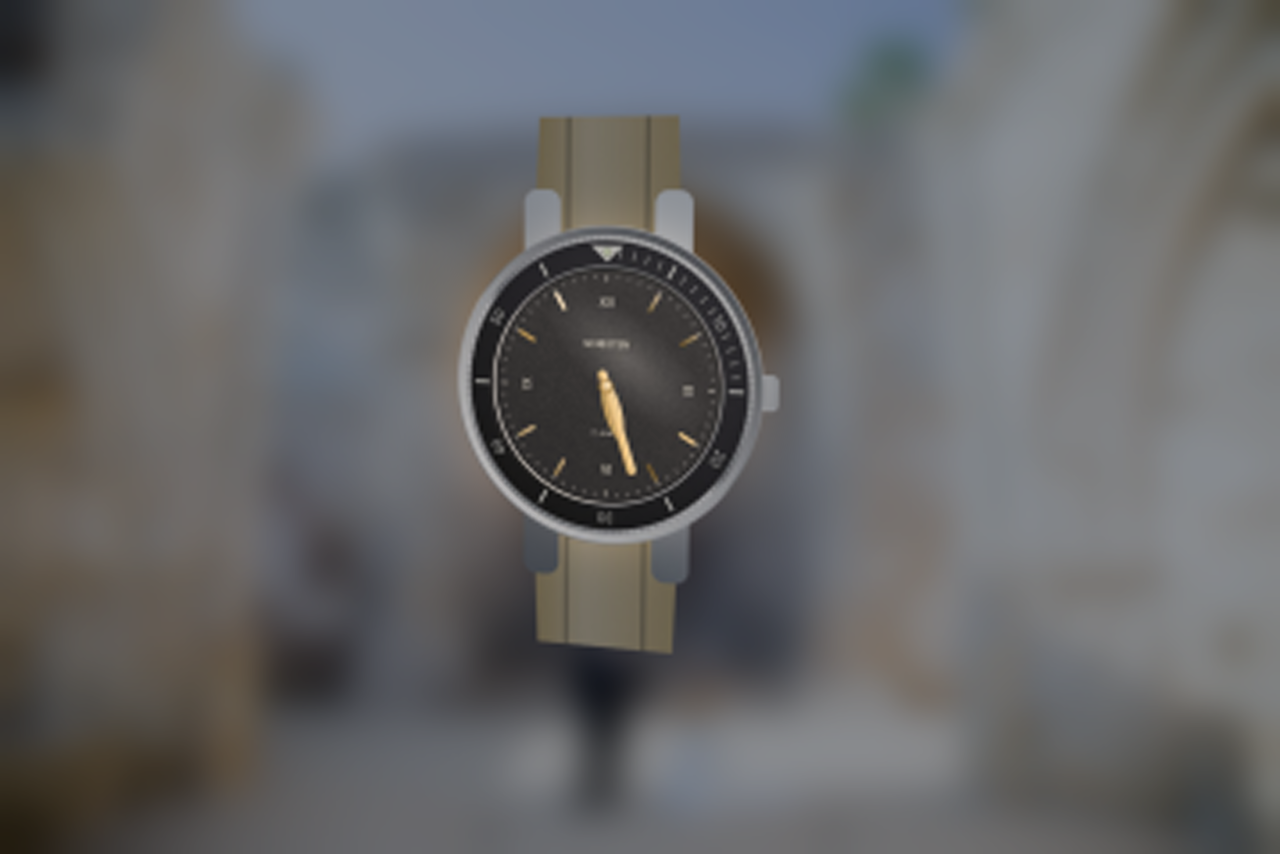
5:27
